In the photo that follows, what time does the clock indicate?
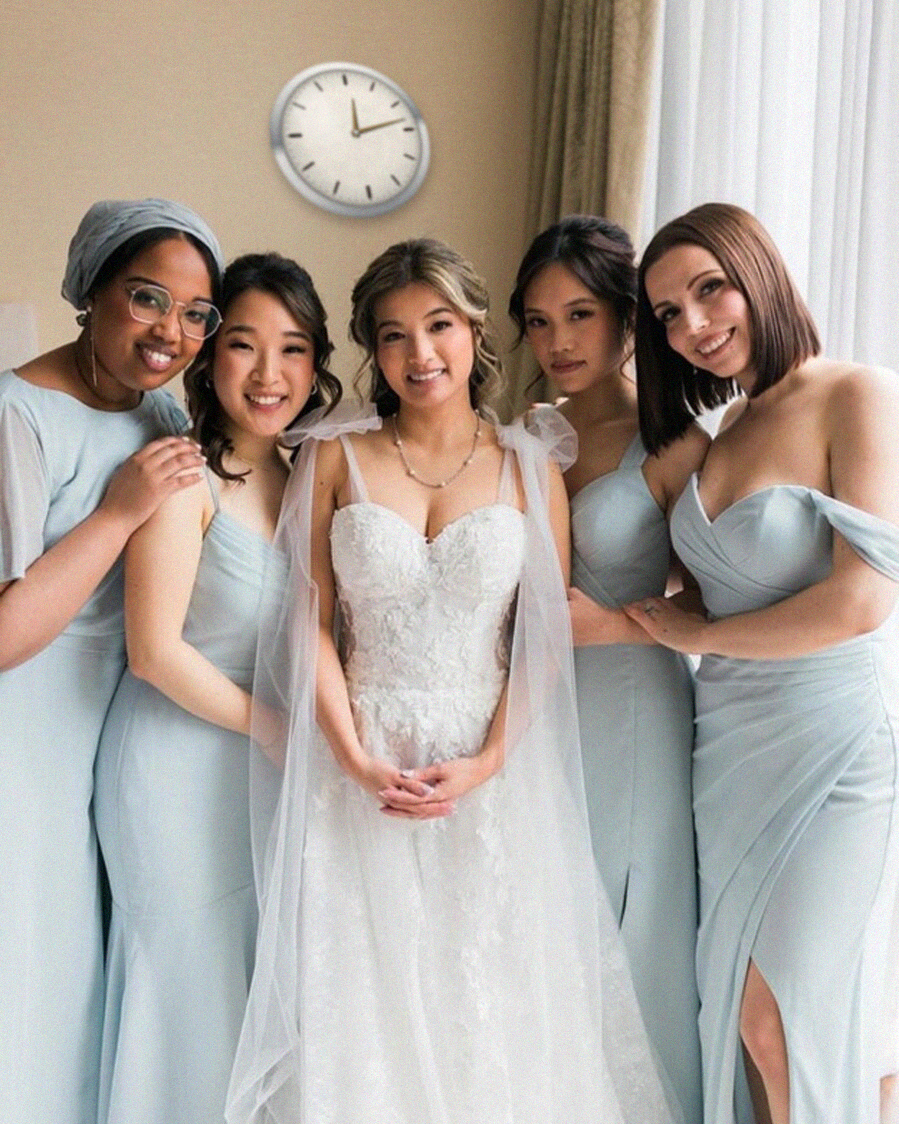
12:13
